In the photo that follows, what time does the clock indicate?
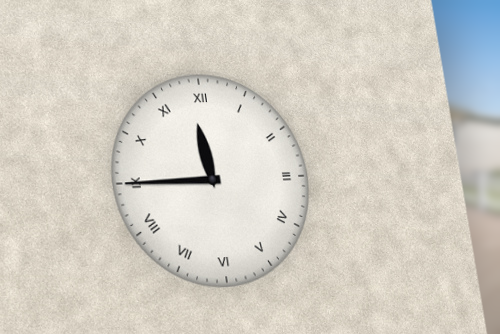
11:45
